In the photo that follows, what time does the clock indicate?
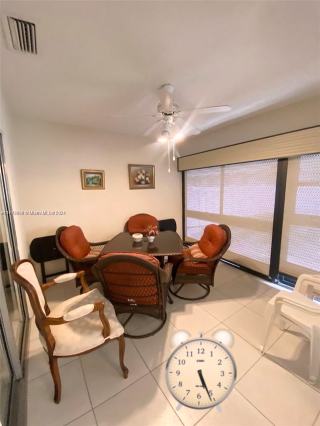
5:26
